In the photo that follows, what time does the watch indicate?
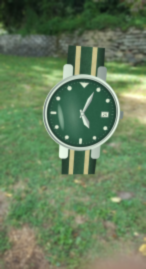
5:04
